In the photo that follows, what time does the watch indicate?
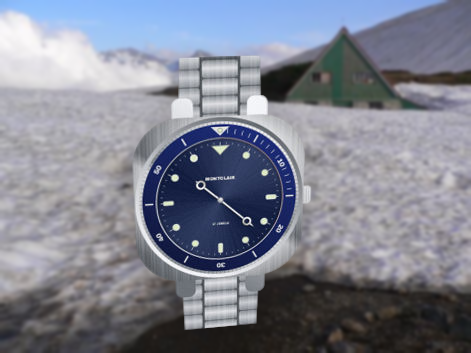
10:22
